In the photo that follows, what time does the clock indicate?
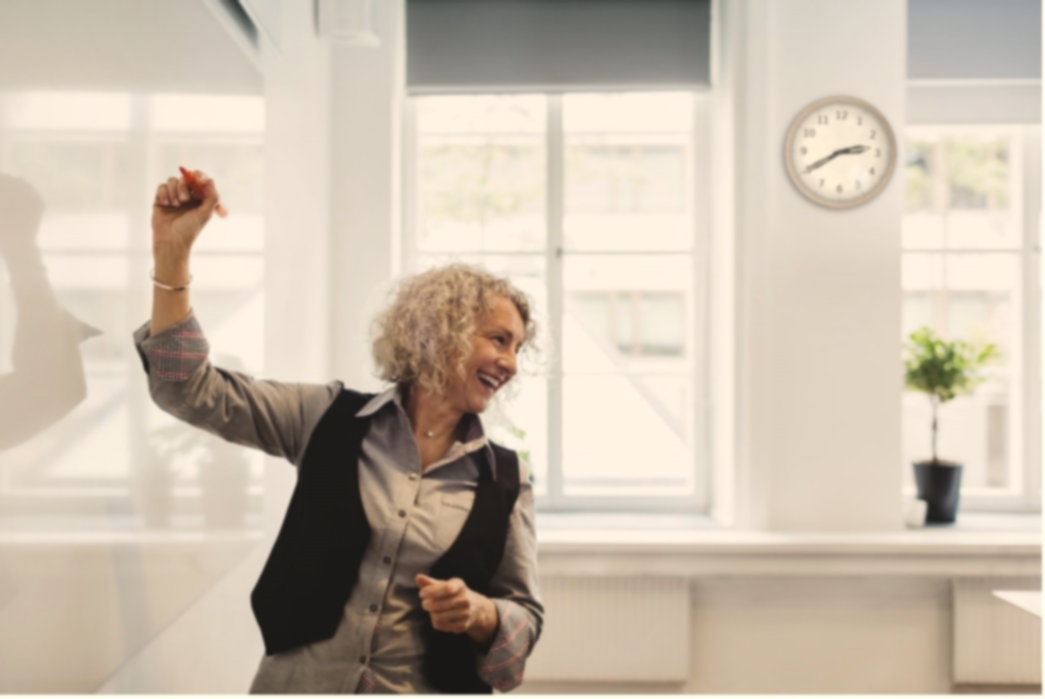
2:40
